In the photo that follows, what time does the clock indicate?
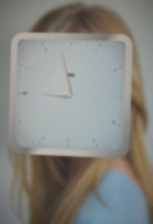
8:58
